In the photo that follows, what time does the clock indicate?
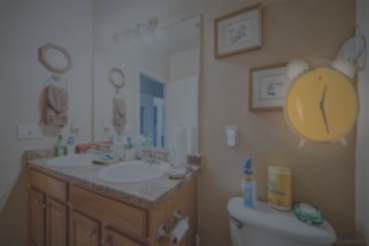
12:28
